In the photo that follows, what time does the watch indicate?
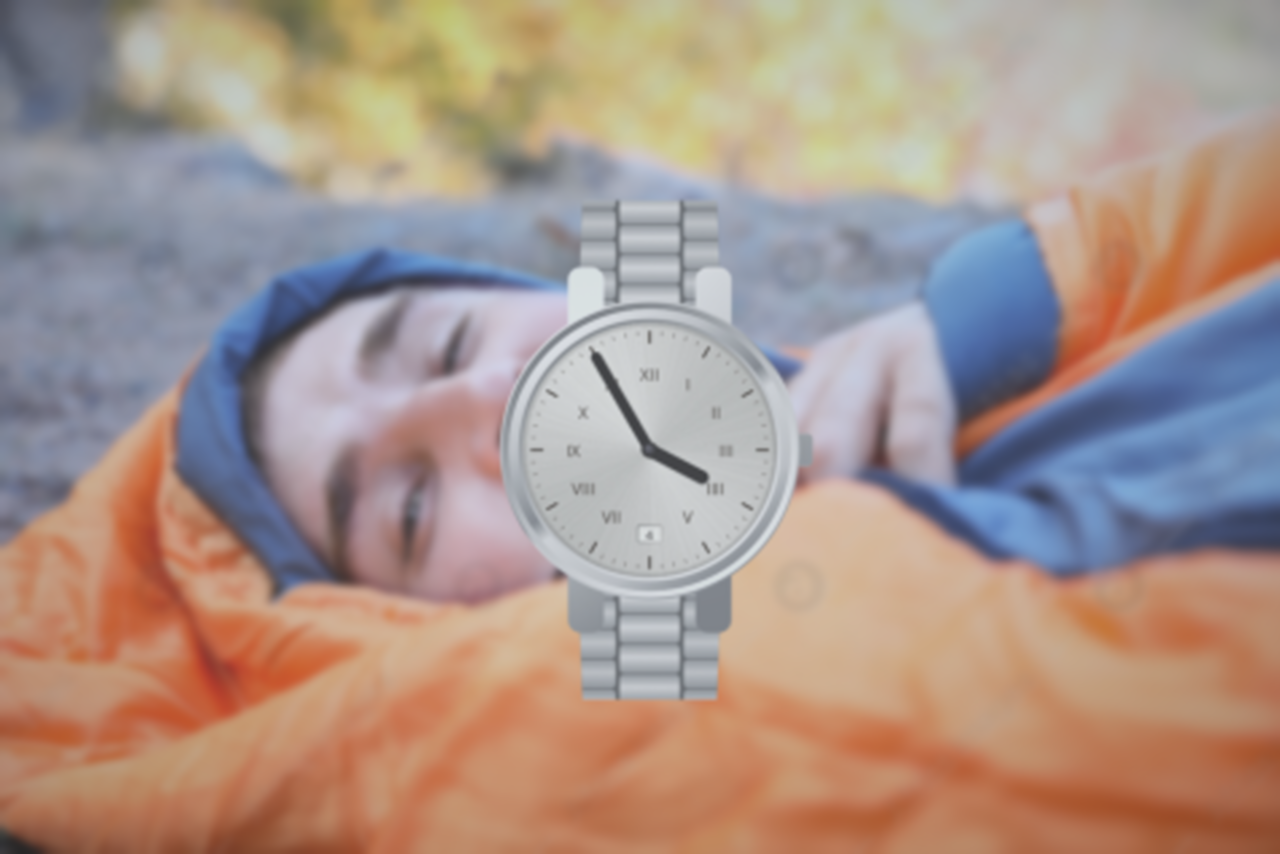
3:55
